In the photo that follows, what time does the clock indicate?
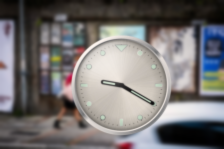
9:20
